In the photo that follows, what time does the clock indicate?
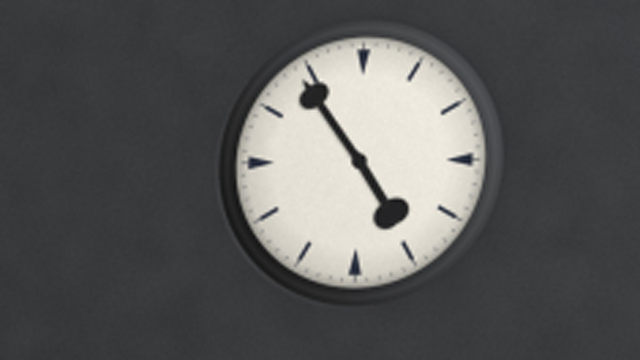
4:54
